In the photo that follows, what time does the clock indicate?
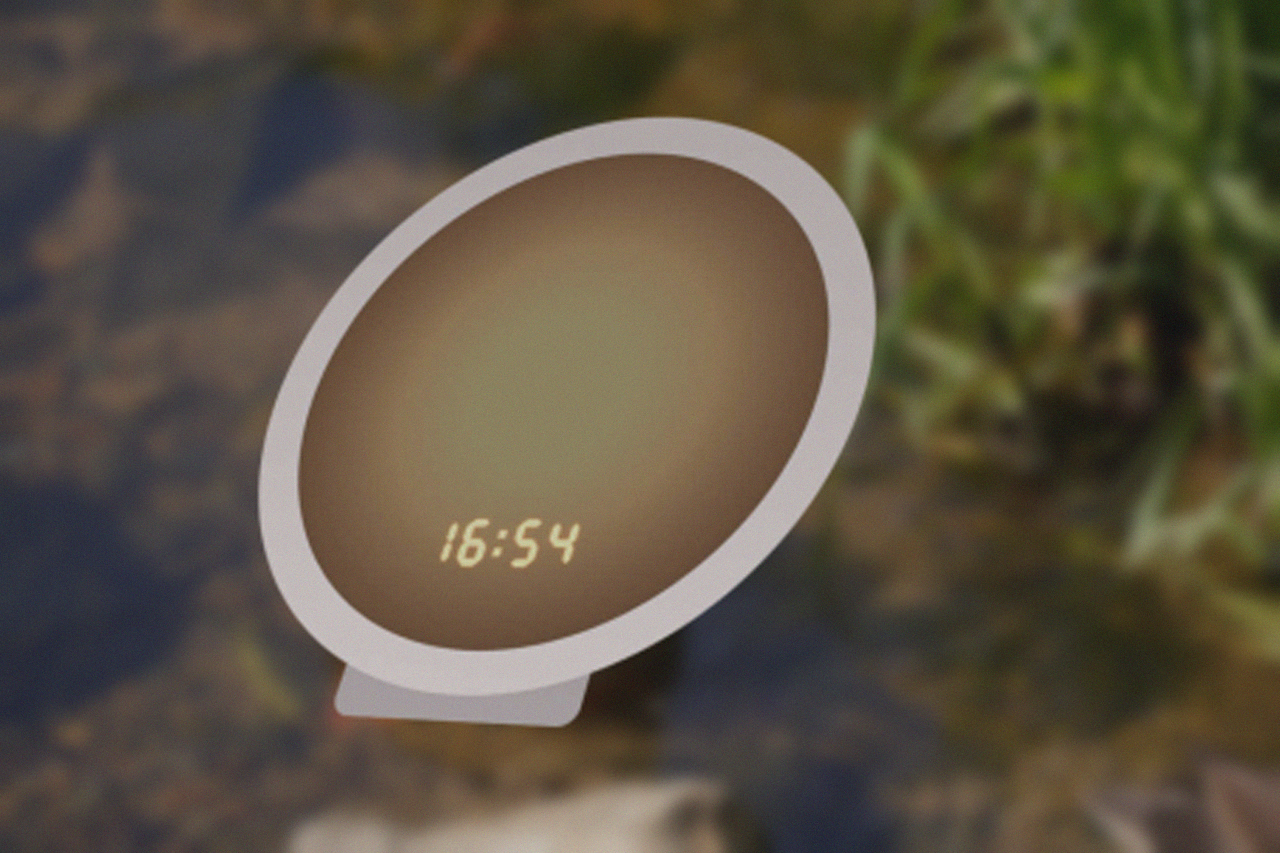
16:54
